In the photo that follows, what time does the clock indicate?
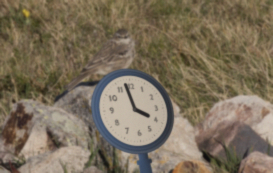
3:58
